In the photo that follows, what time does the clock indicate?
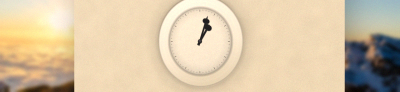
1:03
